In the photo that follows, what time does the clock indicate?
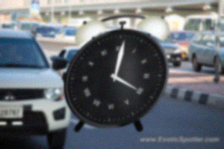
4:01
